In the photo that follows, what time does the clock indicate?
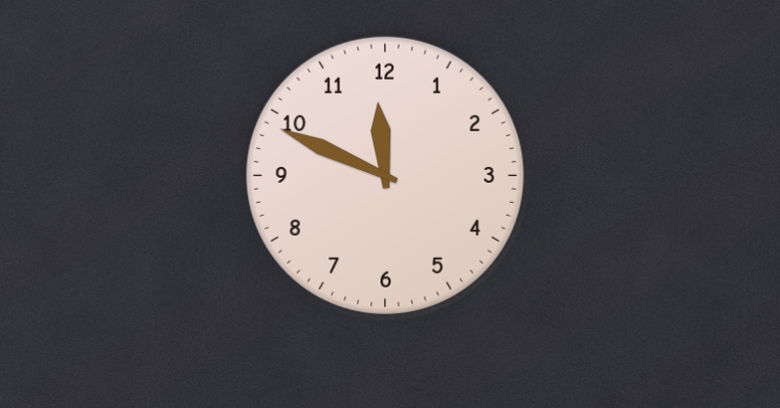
11:49
